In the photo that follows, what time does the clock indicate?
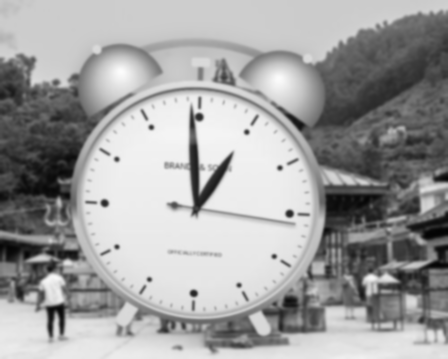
12:59:16
